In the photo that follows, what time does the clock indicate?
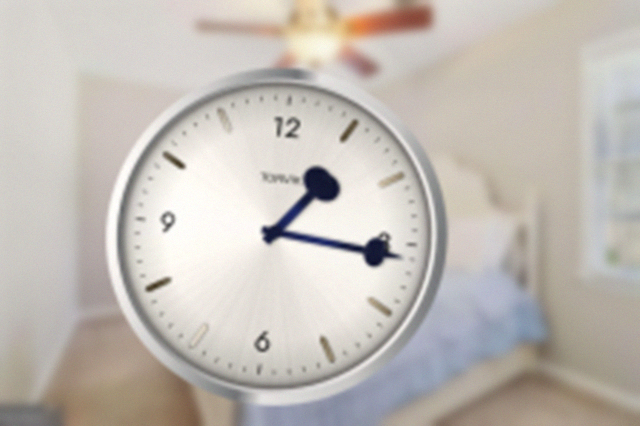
1:16
